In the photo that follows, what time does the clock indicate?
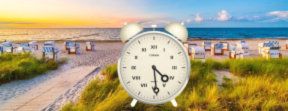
4:29
